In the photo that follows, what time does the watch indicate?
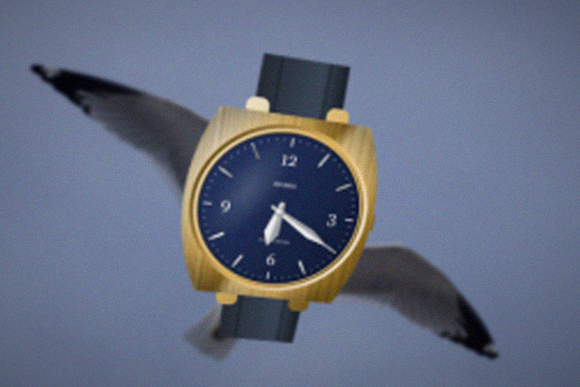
6:20
